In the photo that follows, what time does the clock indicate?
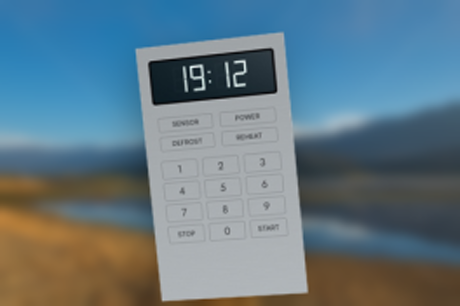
19:12
